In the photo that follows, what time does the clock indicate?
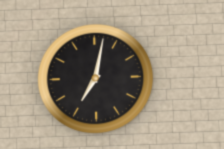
7:02
